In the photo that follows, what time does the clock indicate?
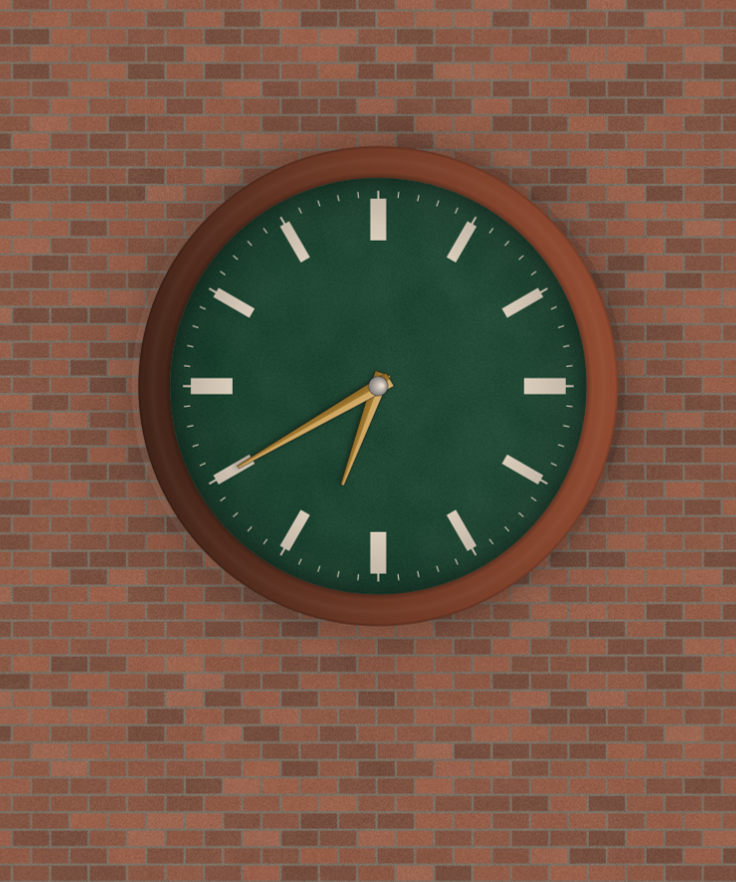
6:40
